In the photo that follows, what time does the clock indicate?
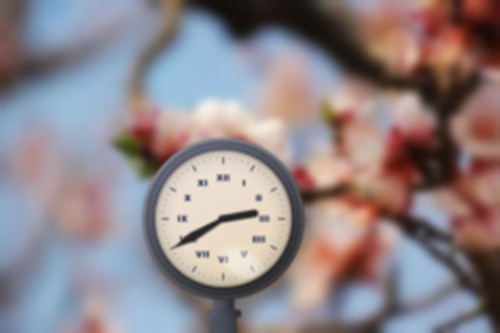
2:40
